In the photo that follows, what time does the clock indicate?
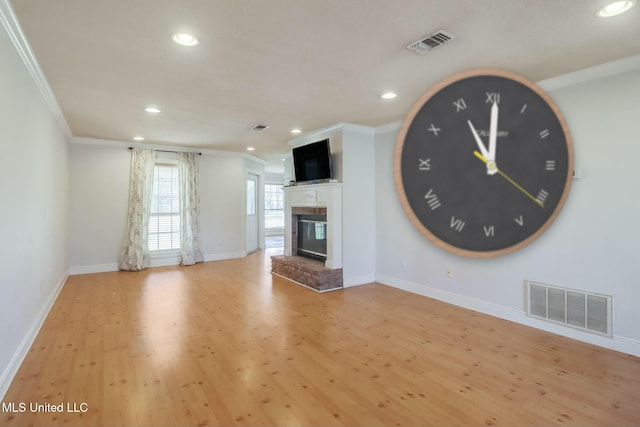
11:00:21
